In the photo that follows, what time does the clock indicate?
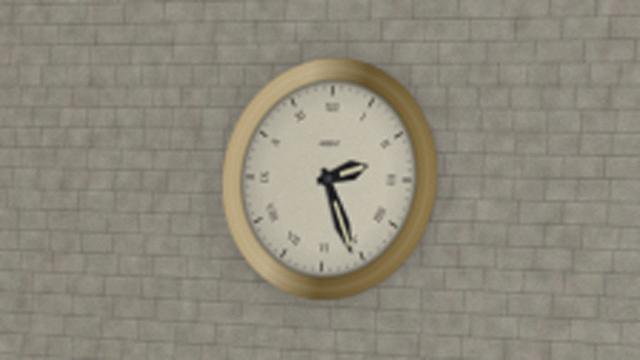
2:26
